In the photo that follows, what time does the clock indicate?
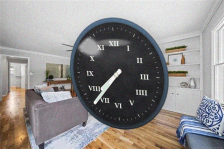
7:37
